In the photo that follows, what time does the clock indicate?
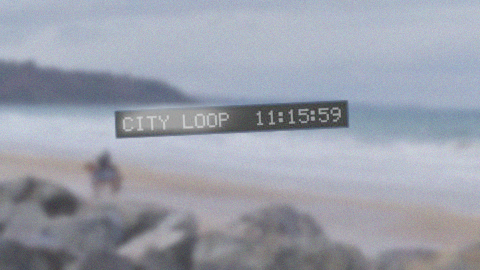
11:15:59
